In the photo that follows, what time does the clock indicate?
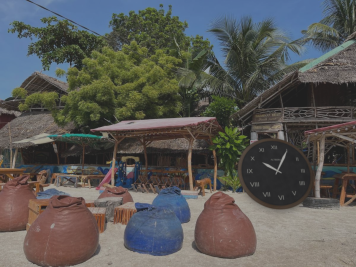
10:05
